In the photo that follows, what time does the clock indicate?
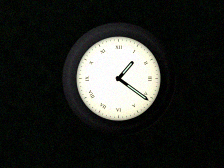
1:21
